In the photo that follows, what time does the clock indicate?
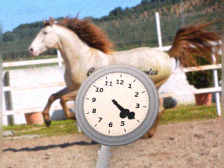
4:20
